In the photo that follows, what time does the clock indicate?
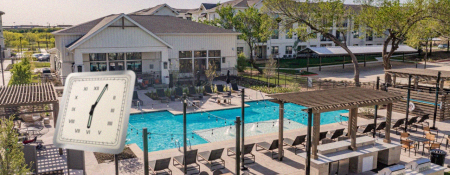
6:04
